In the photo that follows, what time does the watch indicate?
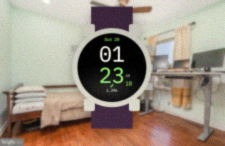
1:23
